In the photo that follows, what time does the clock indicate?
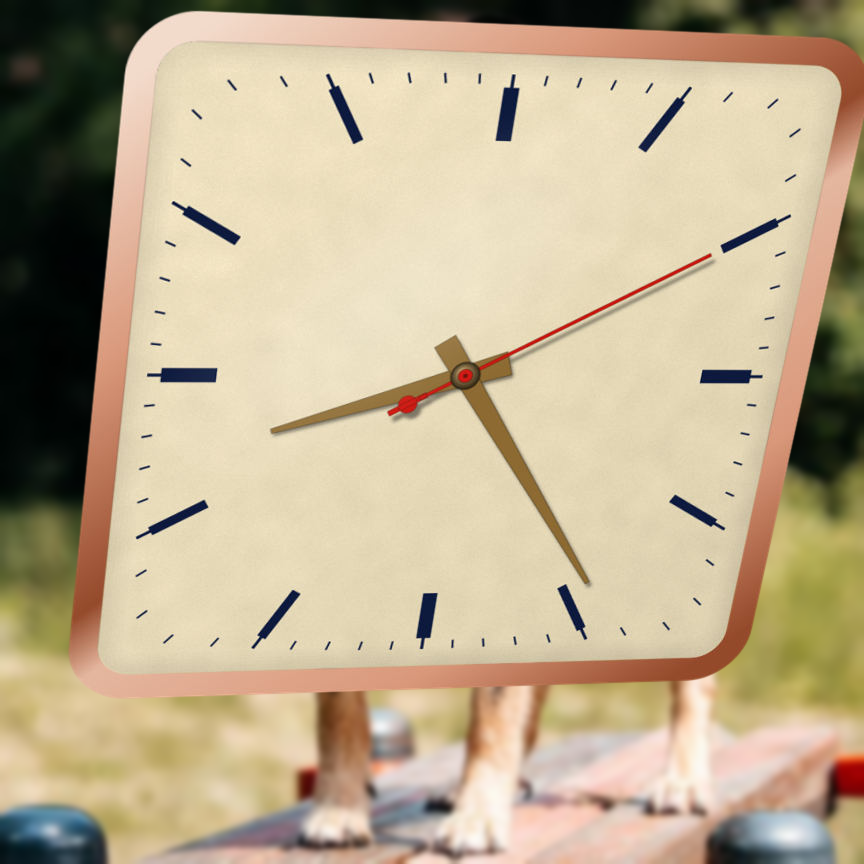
8:24:10
